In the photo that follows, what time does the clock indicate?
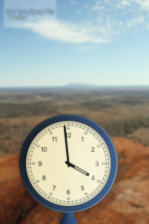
3:59
